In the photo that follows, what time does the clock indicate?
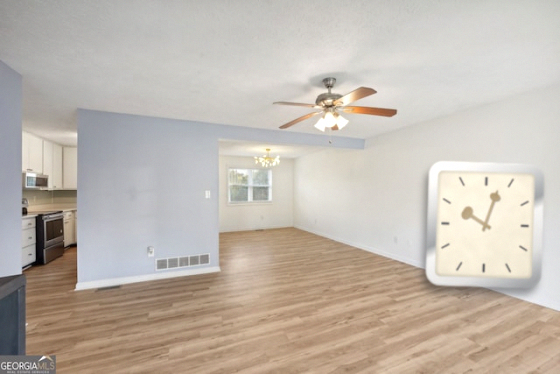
10:03
